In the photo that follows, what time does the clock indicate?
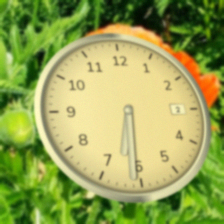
6:31
